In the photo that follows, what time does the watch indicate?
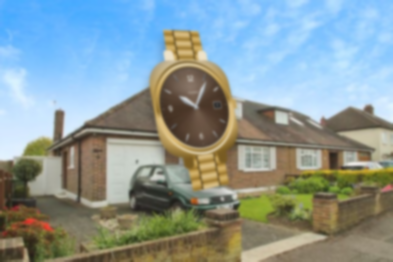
10:06
